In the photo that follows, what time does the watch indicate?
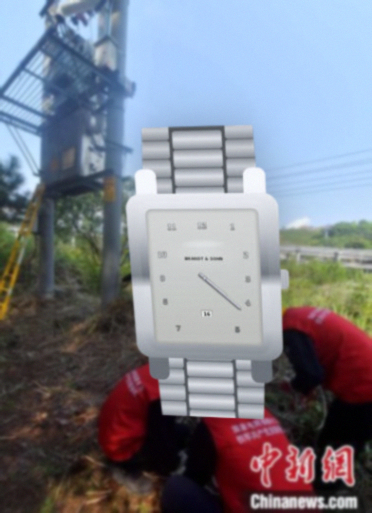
4:22
